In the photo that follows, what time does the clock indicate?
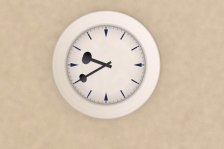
9:40
